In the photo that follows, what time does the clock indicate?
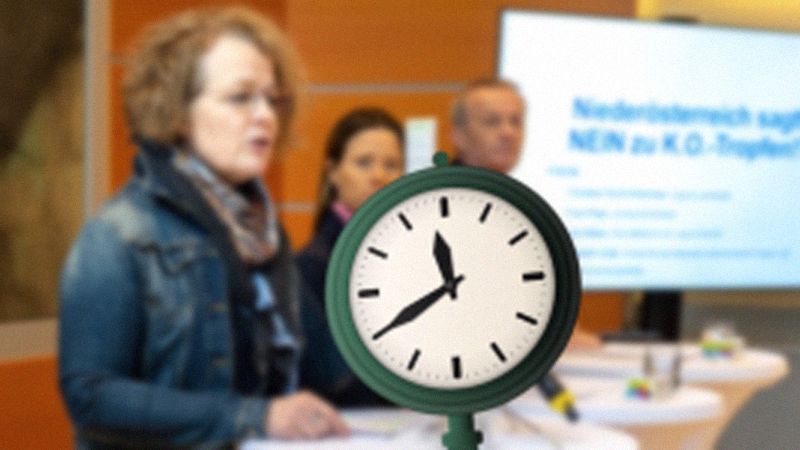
11:40
